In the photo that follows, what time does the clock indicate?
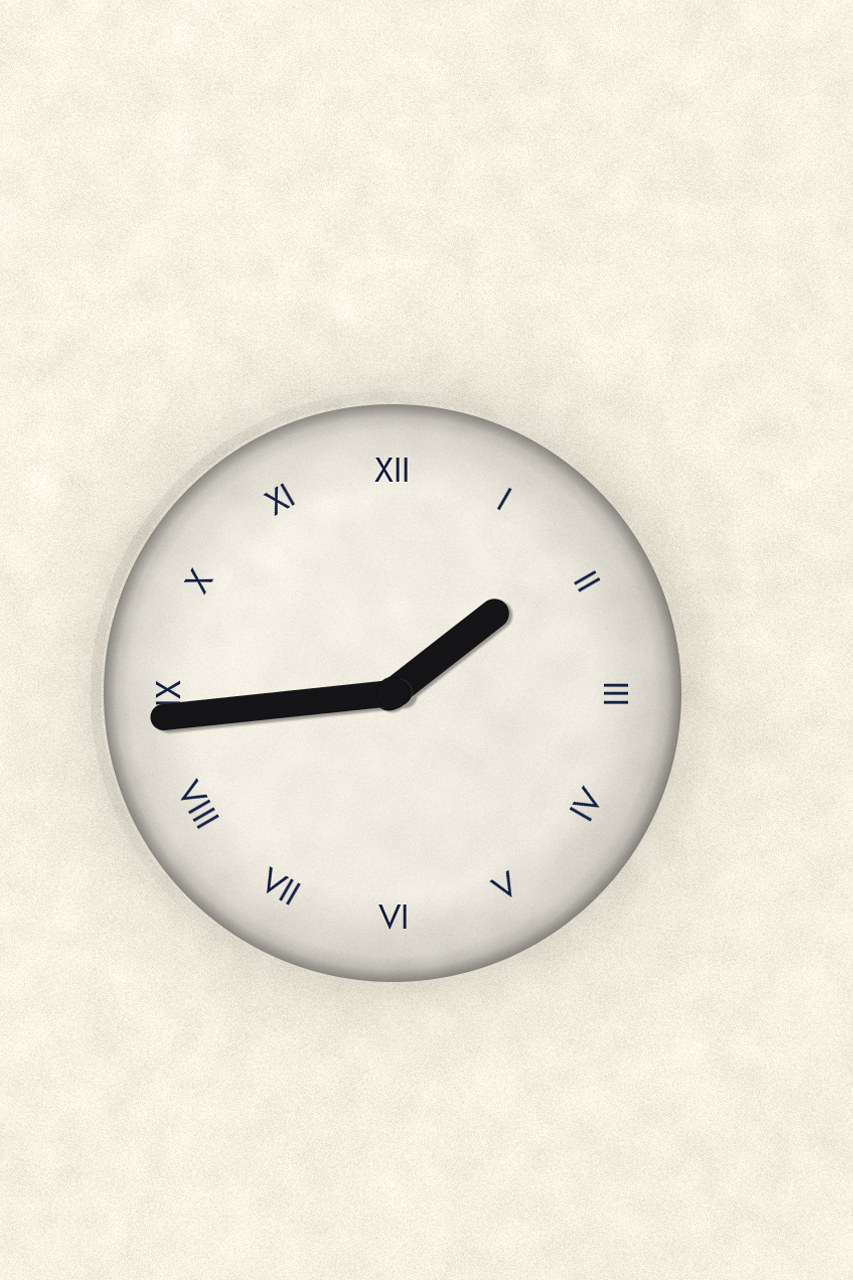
1:44
